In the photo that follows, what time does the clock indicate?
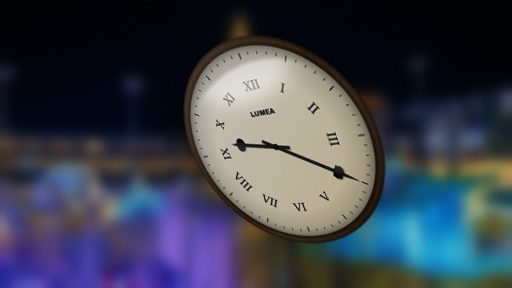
9:20
